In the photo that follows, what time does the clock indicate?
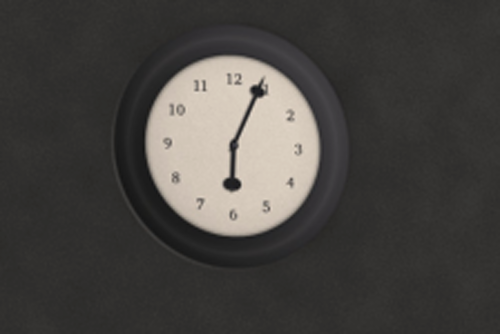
6:04
